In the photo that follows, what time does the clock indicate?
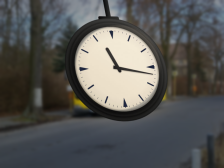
11:17
